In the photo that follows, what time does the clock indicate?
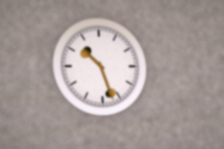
10:27
